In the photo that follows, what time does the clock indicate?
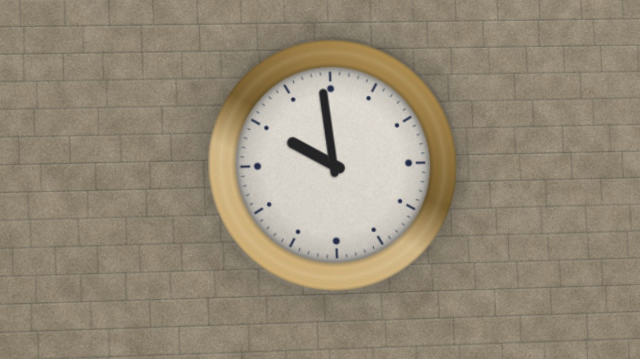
9:59
